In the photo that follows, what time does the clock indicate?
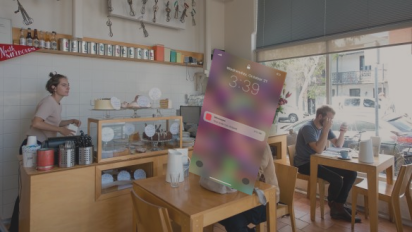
3:39
